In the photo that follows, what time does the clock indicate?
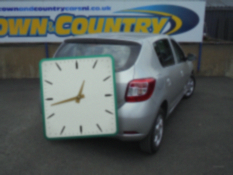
12:43
